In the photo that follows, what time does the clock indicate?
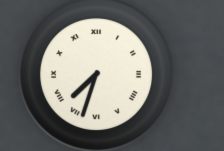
7:33
